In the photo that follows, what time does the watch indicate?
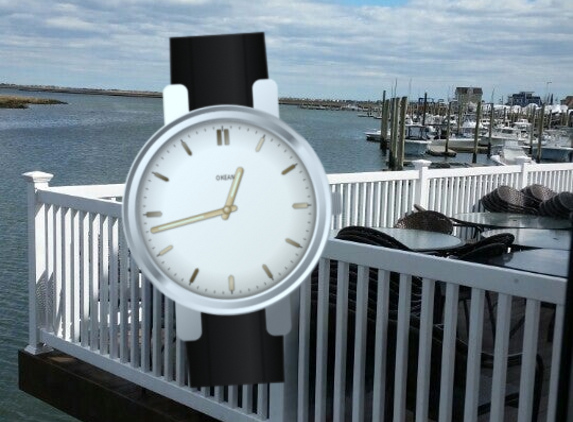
12:43
